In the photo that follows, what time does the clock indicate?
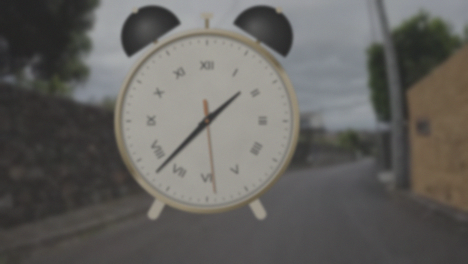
1:37:29
